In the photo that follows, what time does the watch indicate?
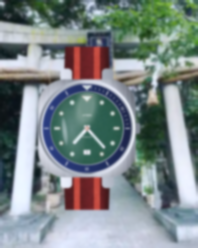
7:23
